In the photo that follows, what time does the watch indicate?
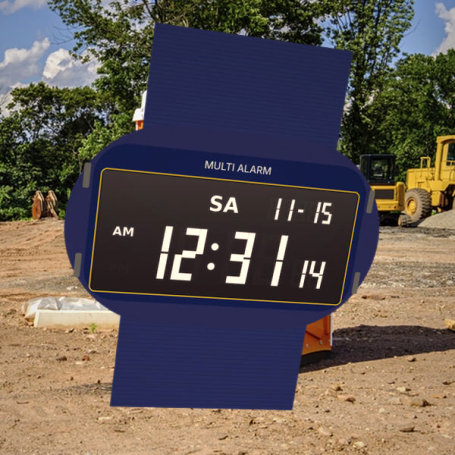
12:31:14
